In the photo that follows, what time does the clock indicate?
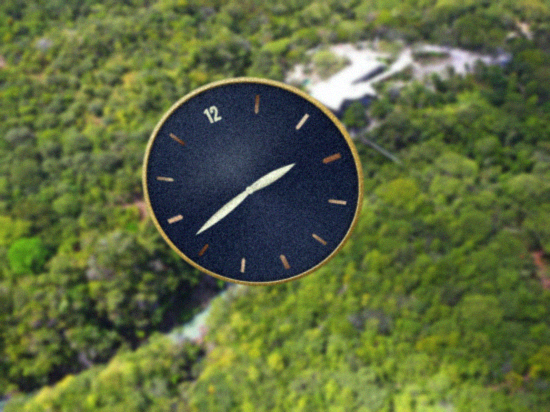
2:42
